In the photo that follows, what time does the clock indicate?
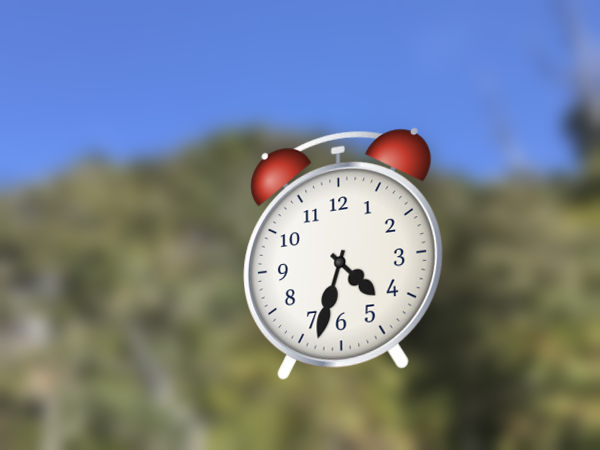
4:33
